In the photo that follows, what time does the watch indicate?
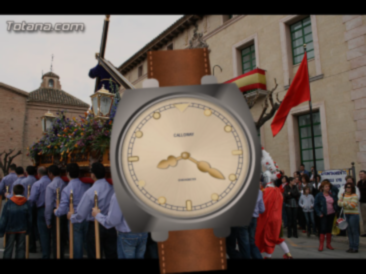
8:21
